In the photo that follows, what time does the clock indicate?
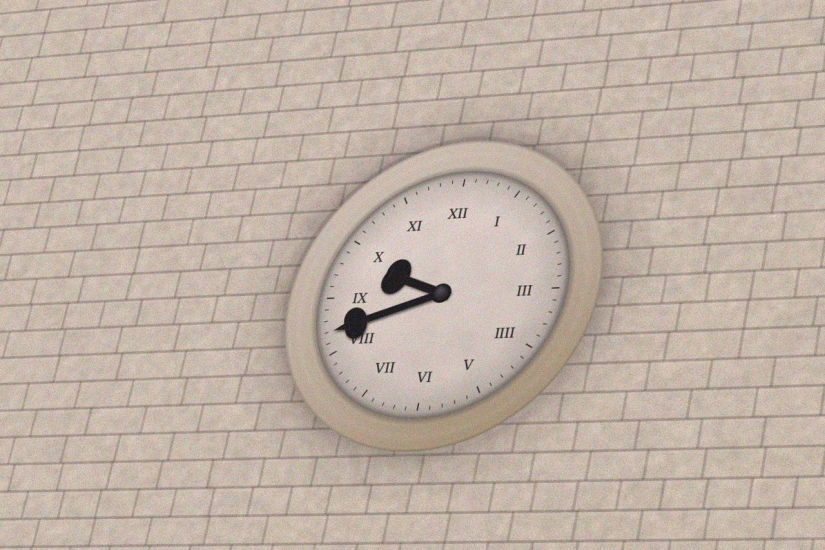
9:42
